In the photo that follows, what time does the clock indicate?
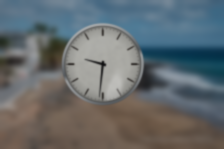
9:31
